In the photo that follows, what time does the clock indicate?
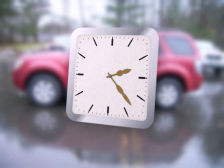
2:23
